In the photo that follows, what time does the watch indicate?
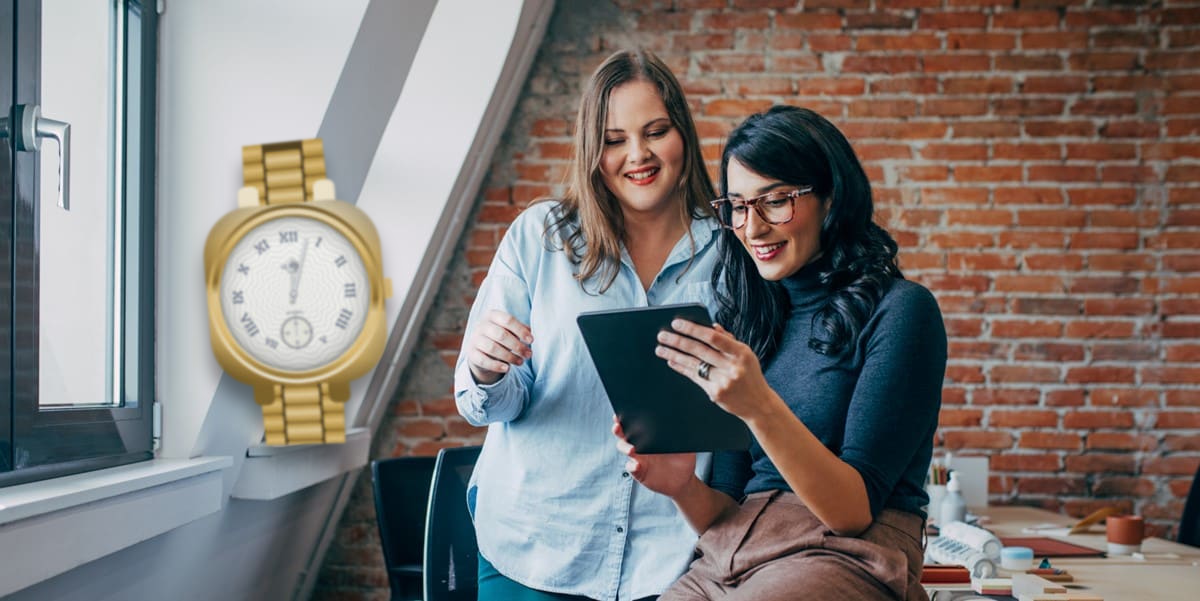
12:03
